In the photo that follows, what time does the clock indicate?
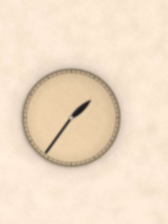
1:36
